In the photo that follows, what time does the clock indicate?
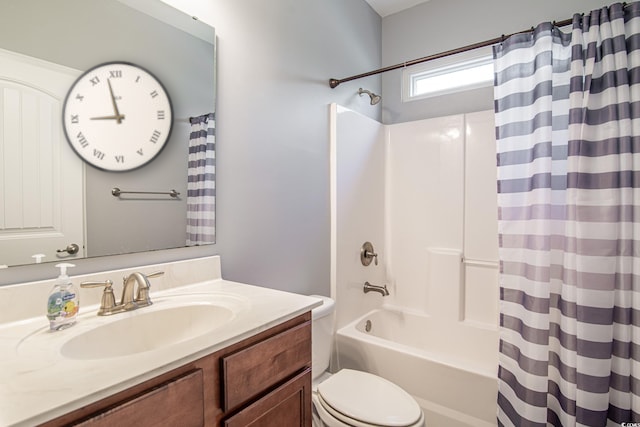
8:58
